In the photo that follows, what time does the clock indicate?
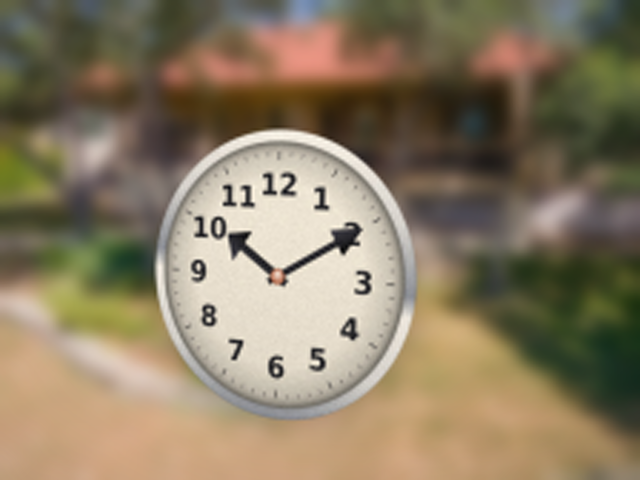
10:10
